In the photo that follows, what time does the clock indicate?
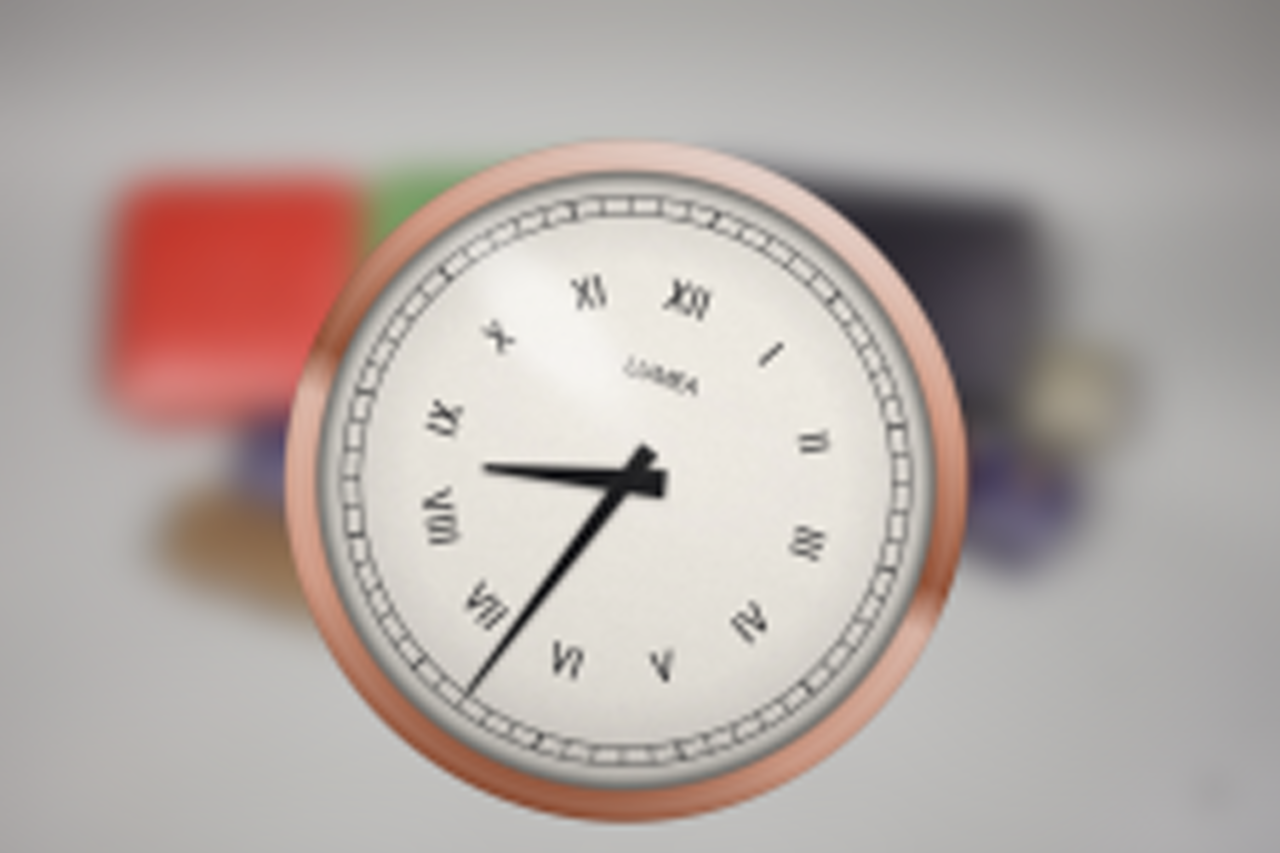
8:33
